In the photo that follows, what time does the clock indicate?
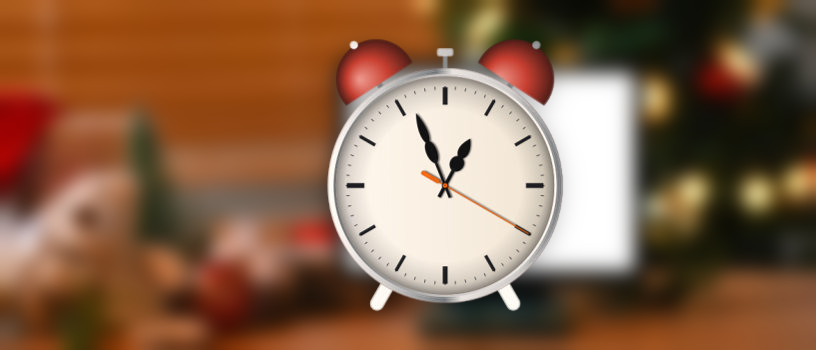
12:56:20
